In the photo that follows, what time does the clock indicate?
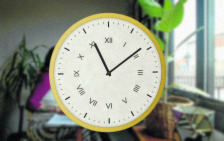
11:09
